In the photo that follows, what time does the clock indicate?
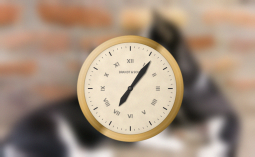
7:06
